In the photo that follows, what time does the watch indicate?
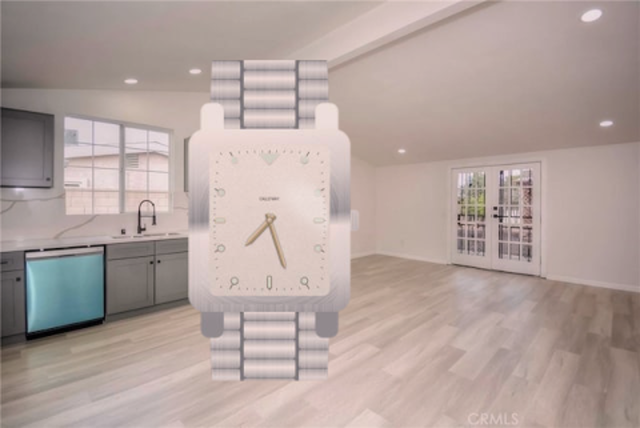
7:27
